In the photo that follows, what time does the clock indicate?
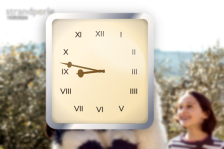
8:47
